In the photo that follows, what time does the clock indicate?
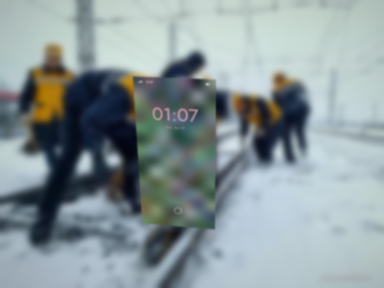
1:07
